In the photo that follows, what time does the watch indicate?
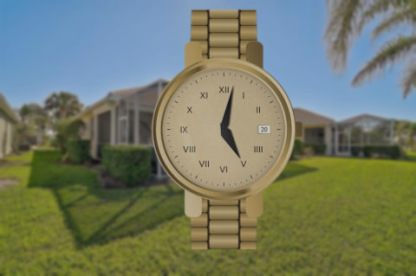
5:02
